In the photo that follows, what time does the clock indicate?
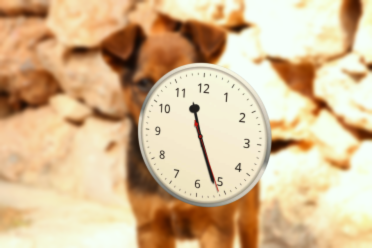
11:26:26
